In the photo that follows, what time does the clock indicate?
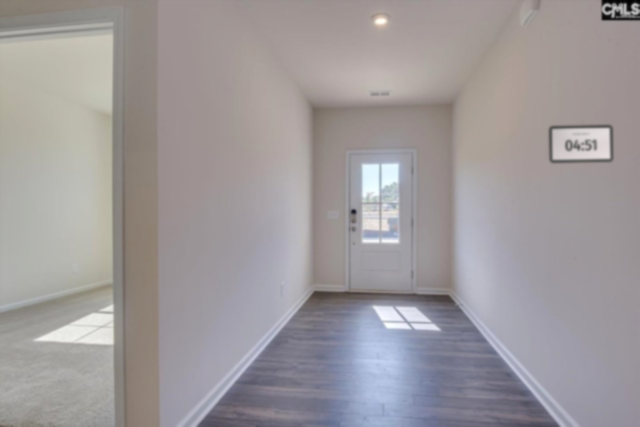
4:51
